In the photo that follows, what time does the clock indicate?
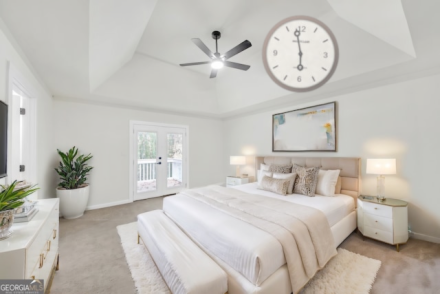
5:58
